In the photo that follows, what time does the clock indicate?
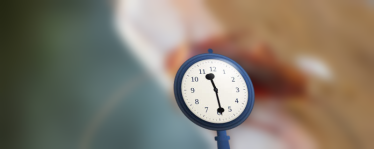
11:29
